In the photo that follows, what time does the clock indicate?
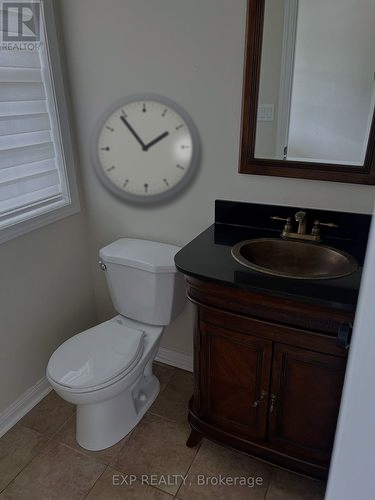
1:54
